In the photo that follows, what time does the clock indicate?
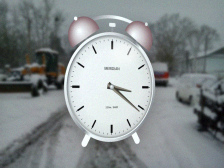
3:21
